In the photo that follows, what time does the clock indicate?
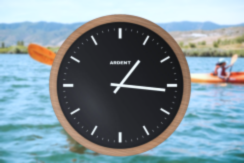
1:16
